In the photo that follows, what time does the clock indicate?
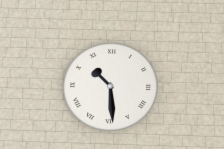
10:29
